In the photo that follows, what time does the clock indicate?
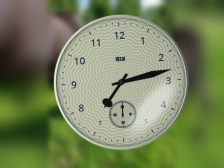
7:13
